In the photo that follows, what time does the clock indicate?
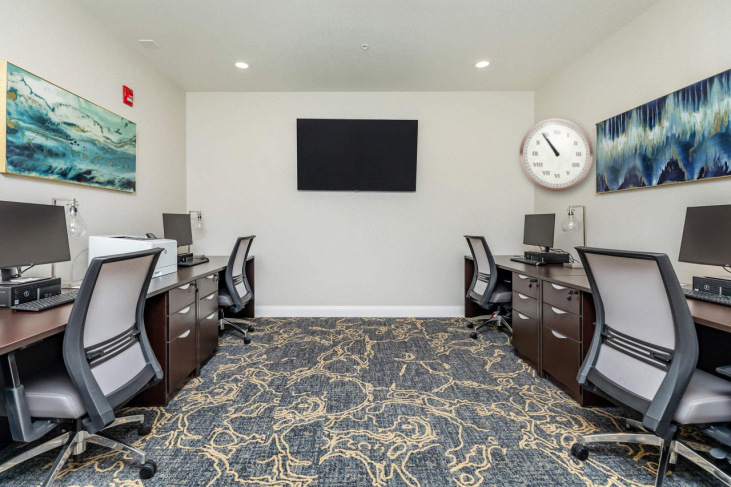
10:54
